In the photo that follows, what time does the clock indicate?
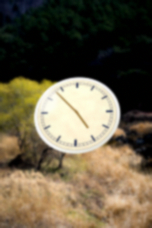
4:53
